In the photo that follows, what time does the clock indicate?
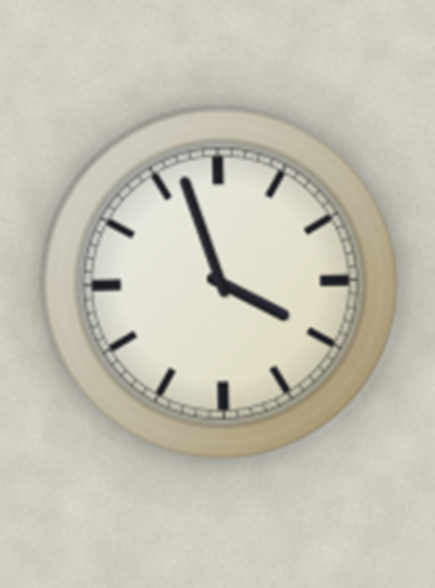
3:57
